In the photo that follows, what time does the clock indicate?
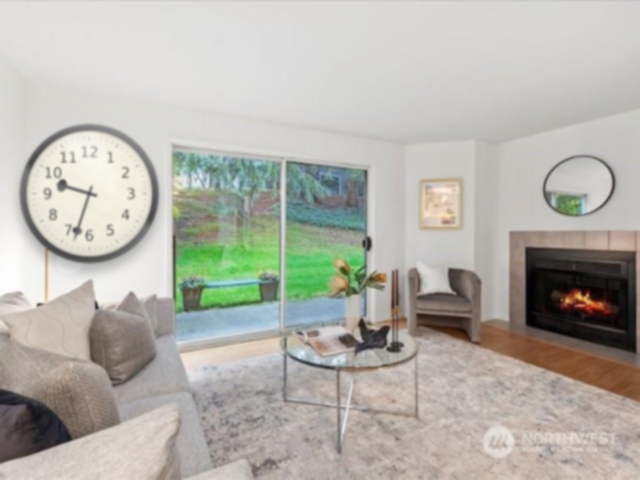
9:33
